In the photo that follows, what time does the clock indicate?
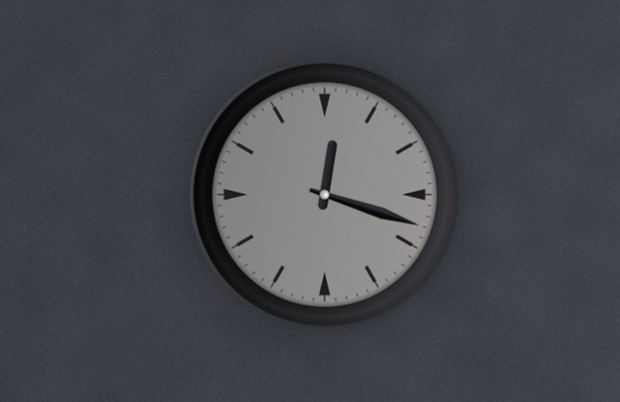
12:18
